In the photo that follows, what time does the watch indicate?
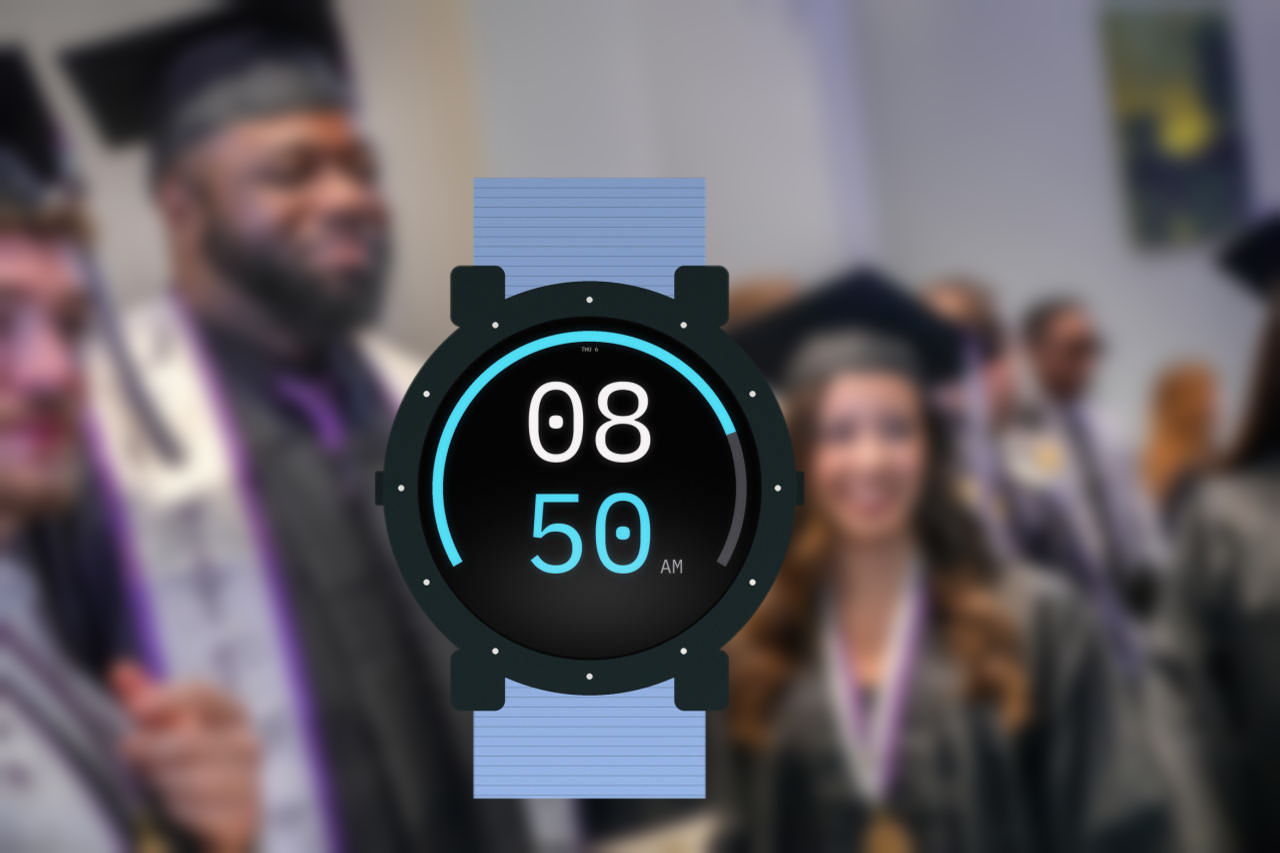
8:50
